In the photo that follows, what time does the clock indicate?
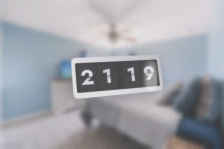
21:19
